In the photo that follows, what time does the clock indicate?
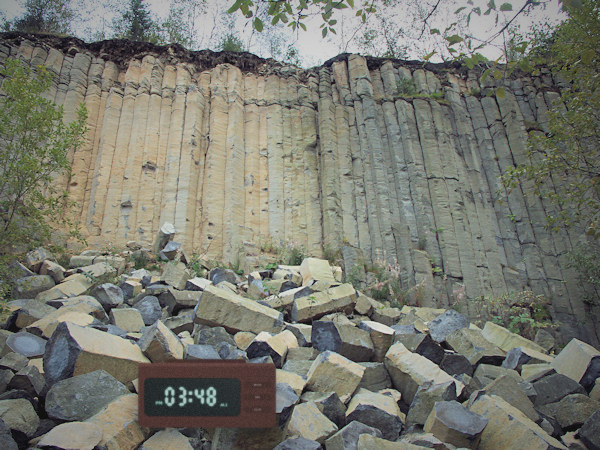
3:48
